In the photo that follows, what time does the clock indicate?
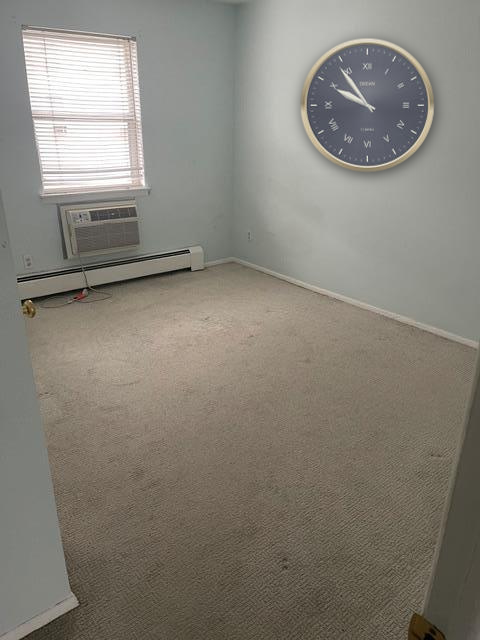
9:54
